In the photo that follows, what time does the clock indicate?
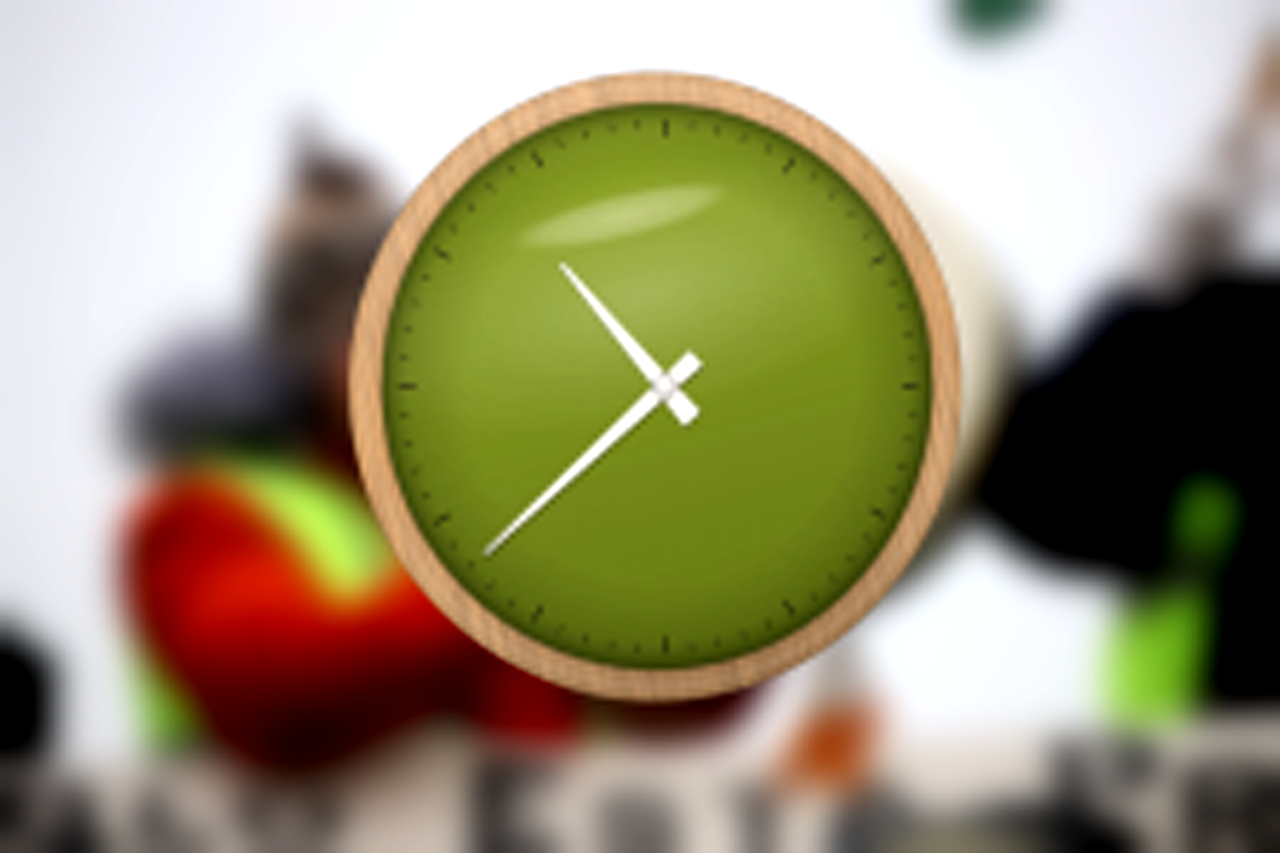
10:38
